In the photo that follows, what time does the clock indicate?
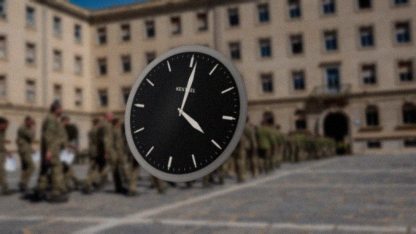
4:01
